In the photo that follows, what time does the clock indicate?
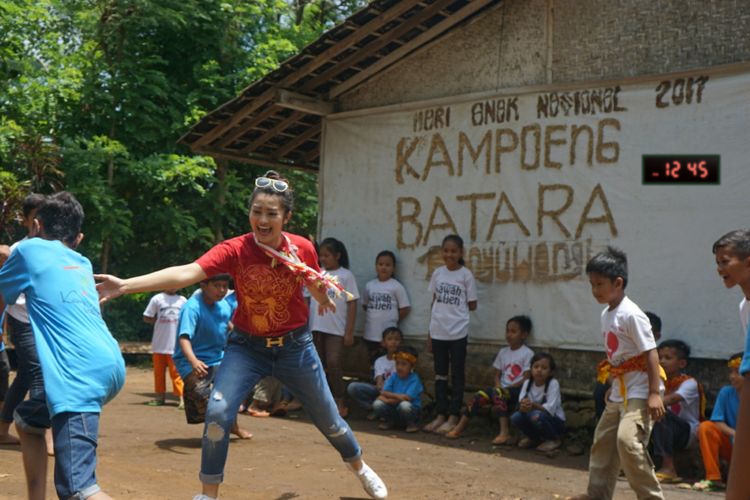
12:45
